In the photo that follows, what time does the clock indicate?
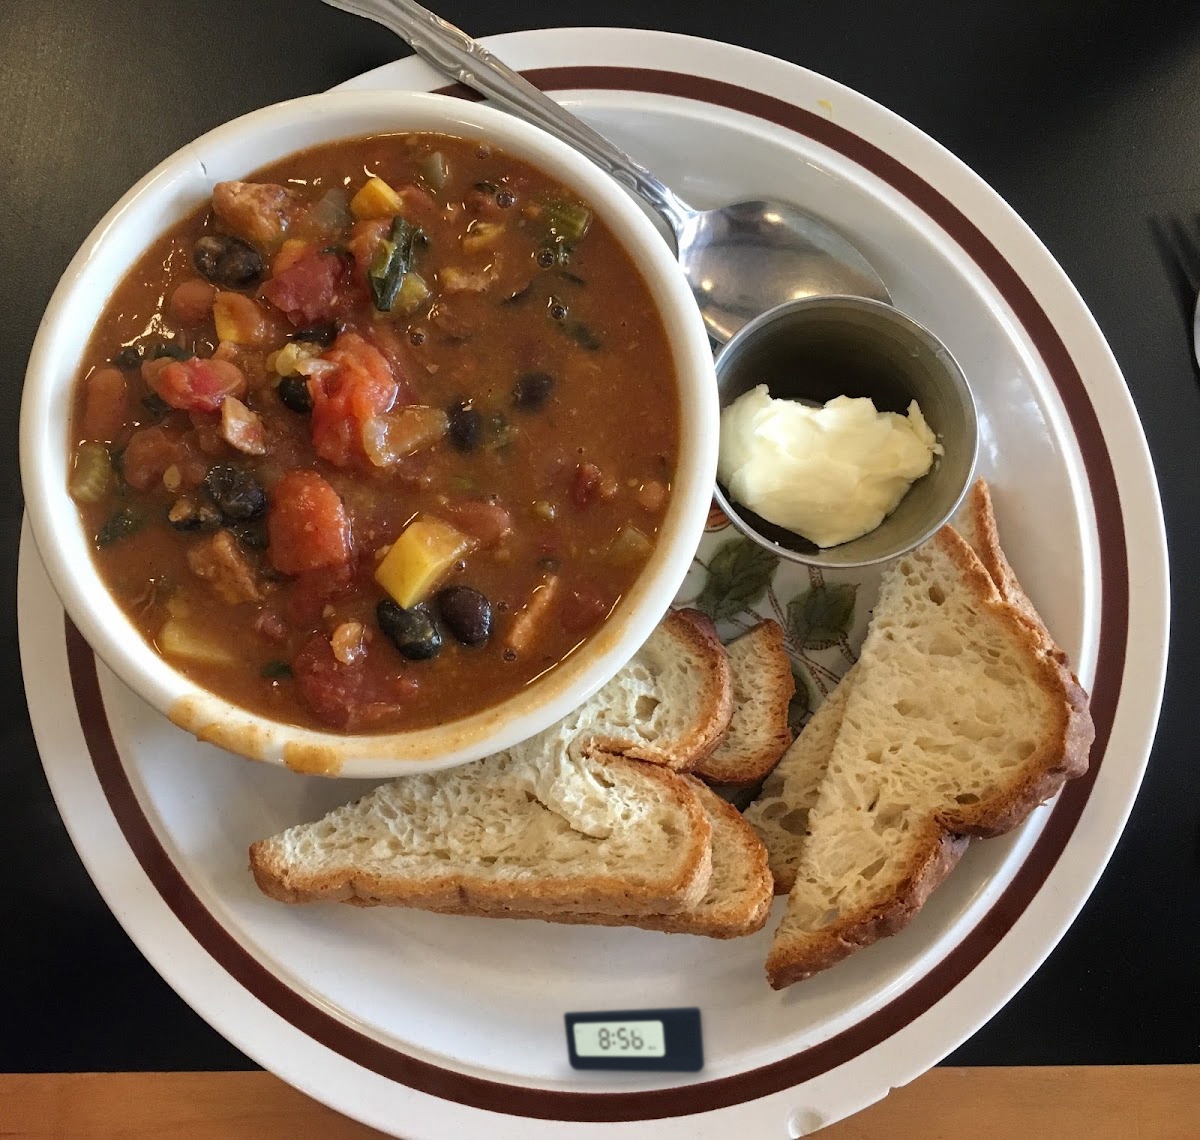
8:56
